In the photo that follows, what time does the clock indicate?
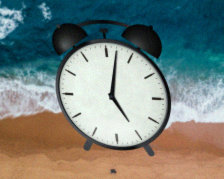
5:02
